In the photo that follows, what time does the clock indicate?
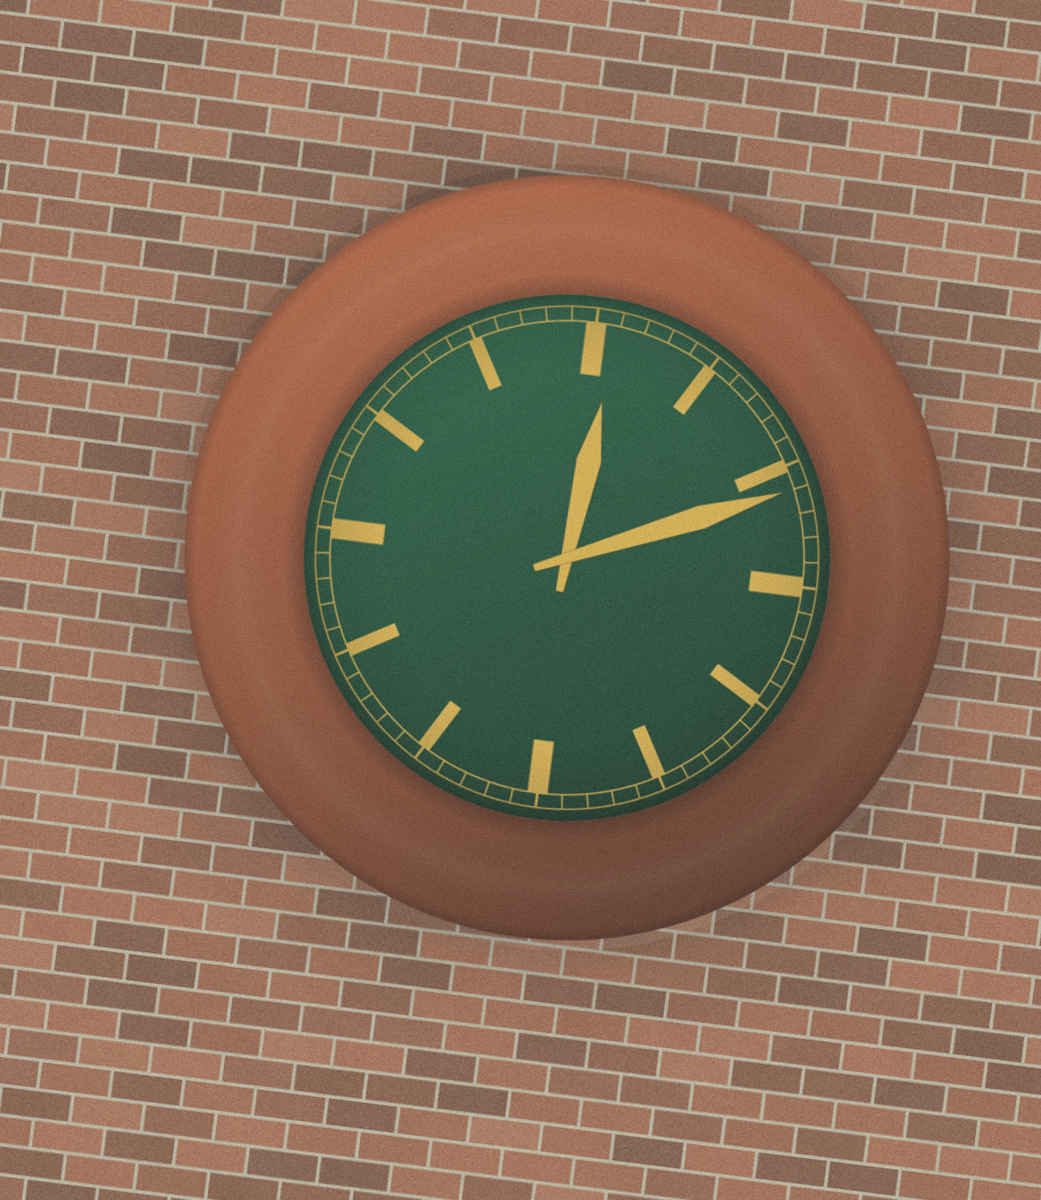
12:11
